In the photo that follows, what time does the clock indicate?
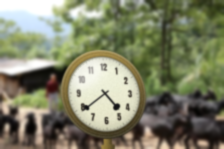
4:39
